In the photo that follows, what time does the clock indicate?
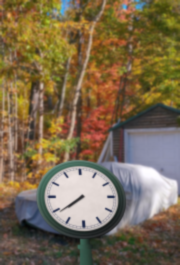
7:39
